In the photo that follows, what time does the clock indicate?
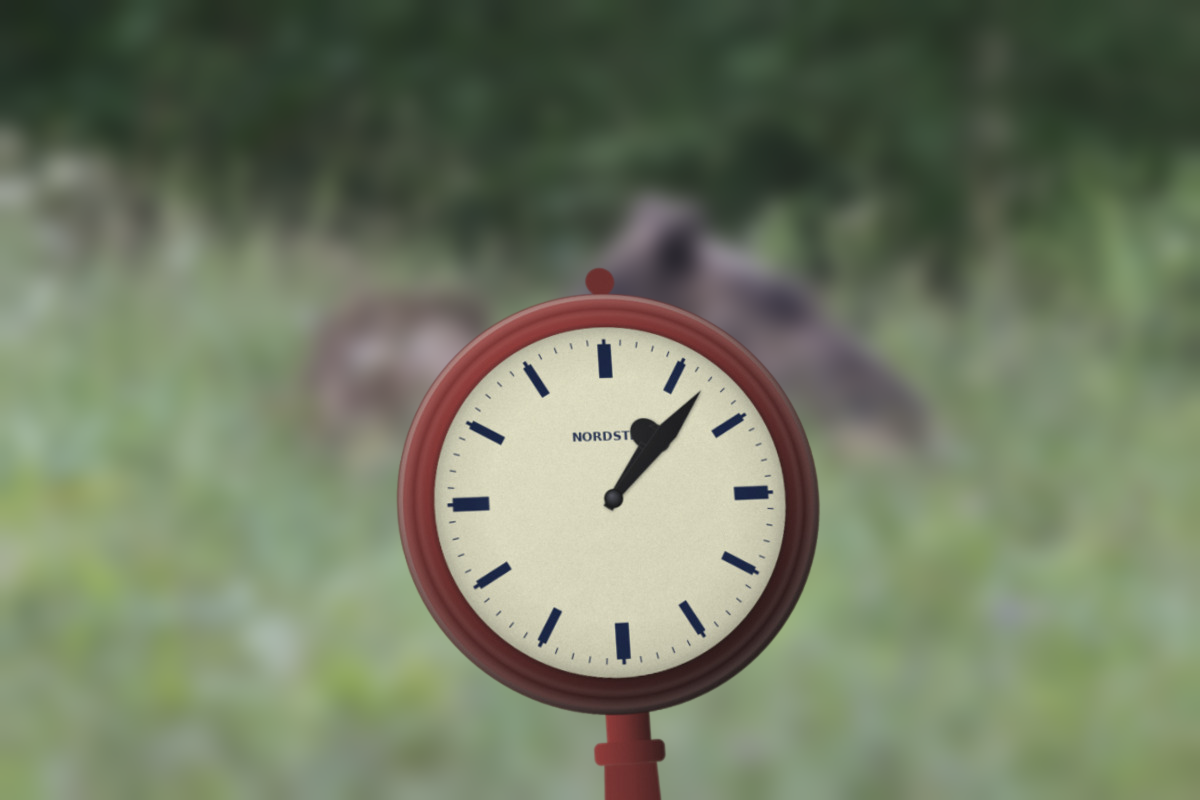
1:07
